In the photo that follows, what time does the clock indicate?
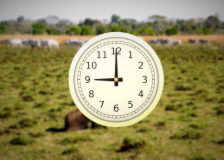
9:00
